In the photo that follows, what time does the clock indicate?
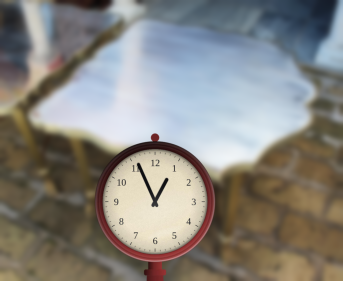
12:56
